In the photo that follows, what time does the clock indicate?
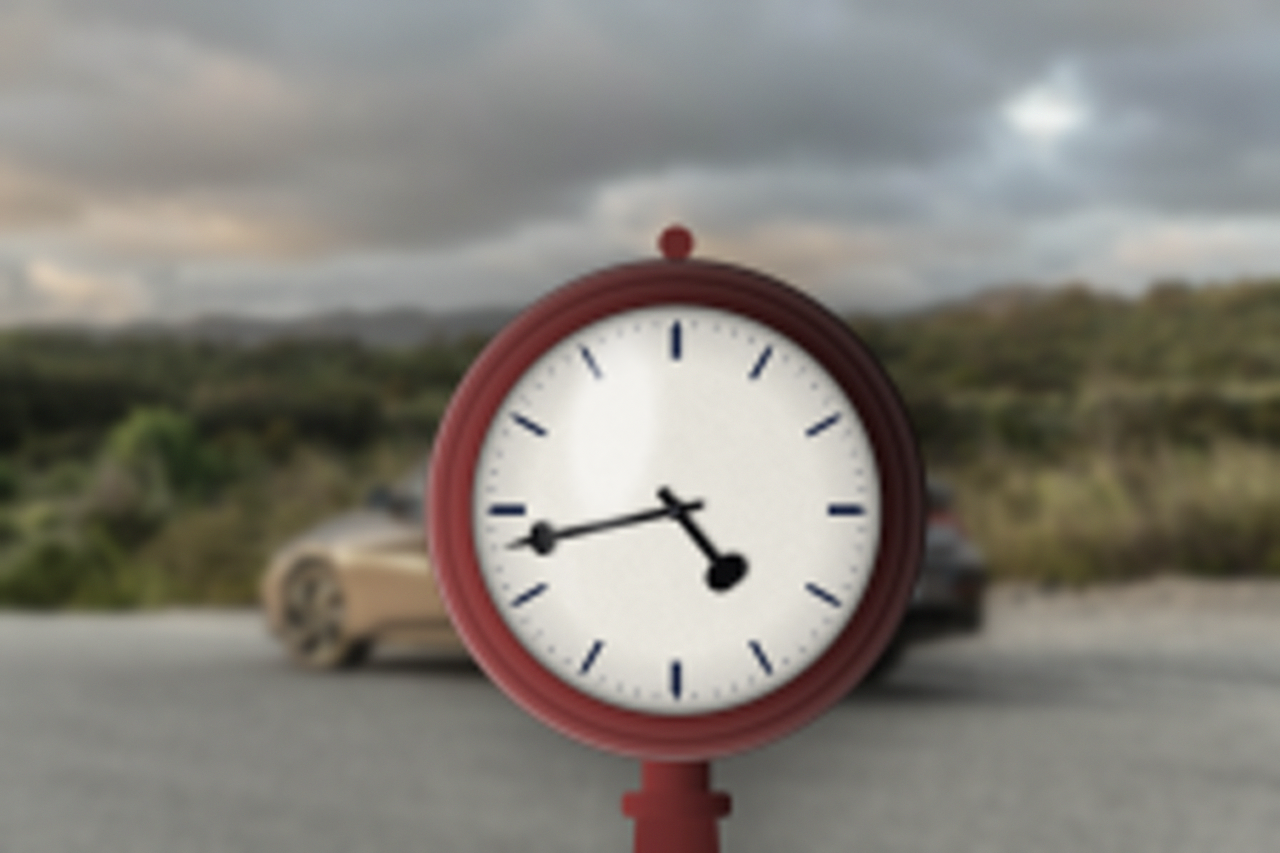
4:43
